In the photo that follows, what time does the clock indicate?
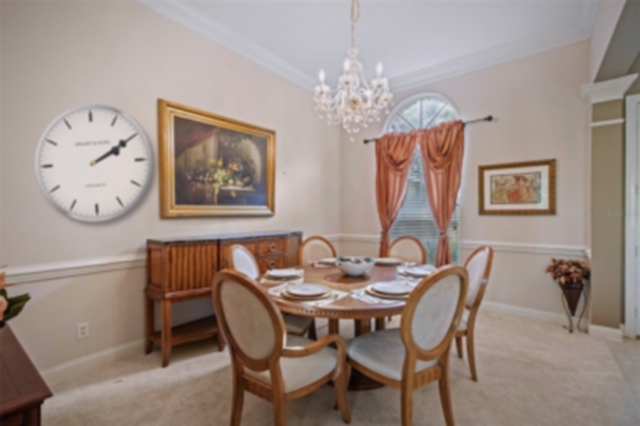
2:10
